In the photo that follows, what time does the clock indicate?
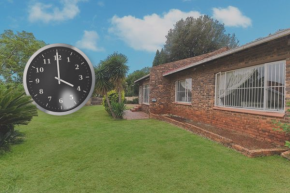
4:00
